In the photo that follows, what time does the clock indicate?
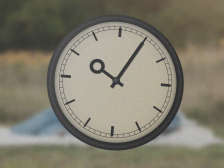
10:05
